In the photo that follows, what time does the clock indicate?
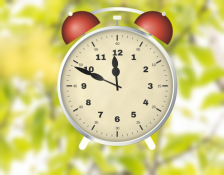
11:49
